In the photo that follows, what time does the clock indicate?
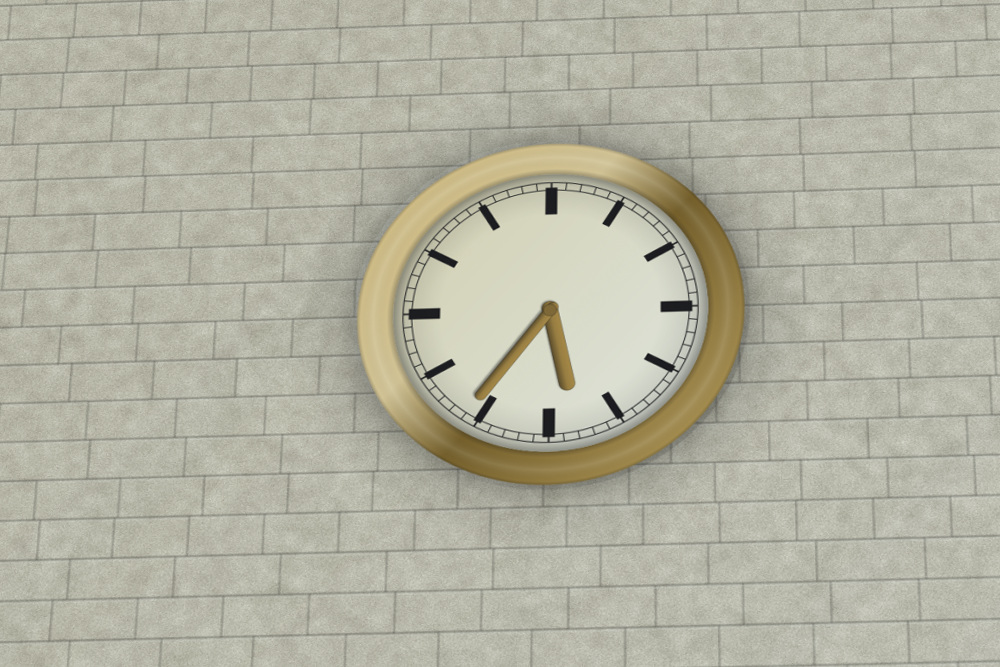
5:36
